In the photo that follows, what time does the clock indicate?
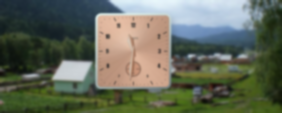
11:31
